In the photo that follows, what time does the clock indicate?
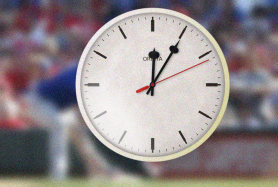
12:05:11
